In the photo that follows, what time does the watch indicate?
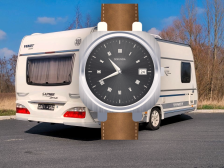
10:41
